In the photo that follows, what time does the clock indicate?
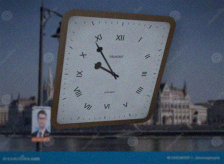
9:54
